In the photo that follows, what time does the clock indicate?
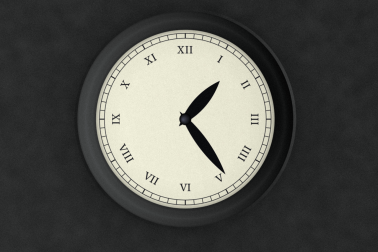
1:24
